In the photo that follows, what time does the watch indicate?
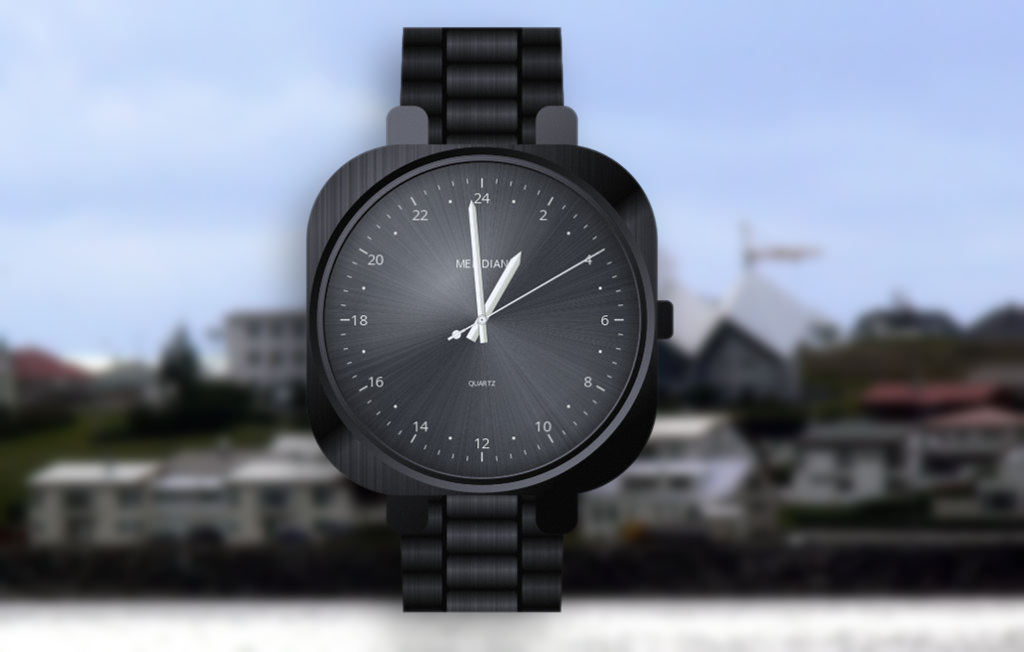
1:59:10
